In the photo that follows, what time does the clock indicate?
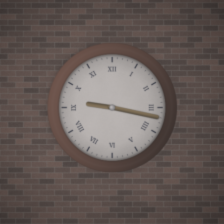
9:17
